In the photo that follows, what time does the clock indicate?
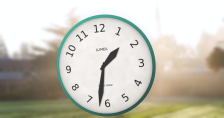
1:32
